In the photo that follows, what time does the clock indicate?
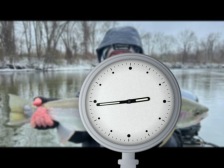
2:44
